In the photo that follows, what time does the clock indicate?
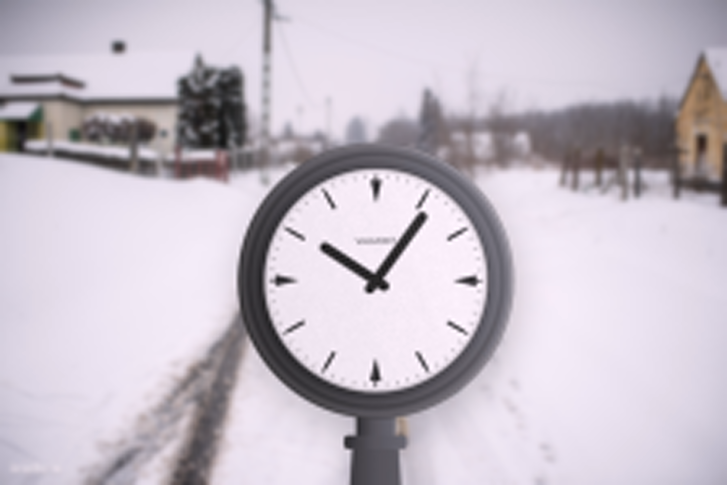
10:06
